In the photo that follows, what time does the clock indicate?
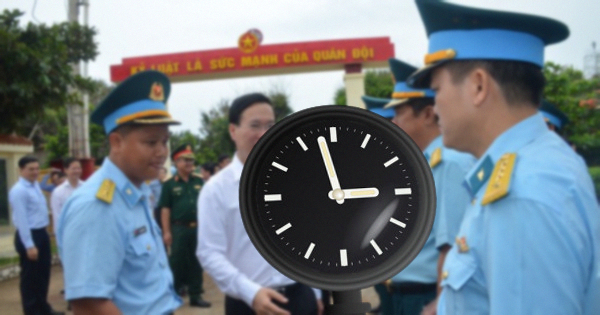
2:58
